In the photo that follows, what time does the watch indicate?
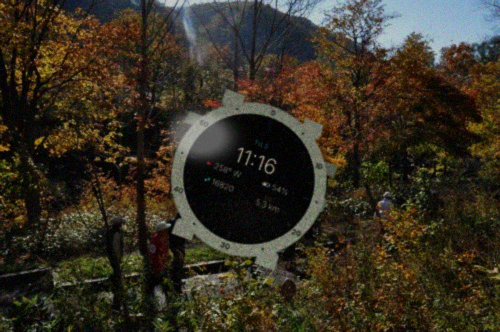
11:16
